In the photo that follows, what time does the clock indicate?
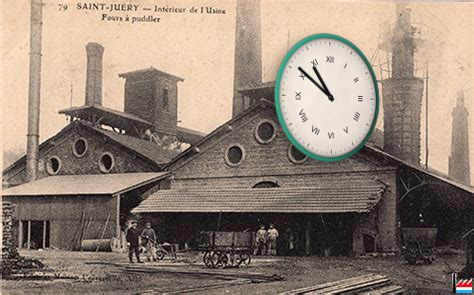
10:51
